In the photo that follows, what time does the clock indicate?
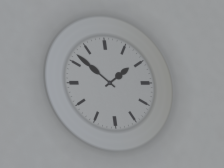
1:52
